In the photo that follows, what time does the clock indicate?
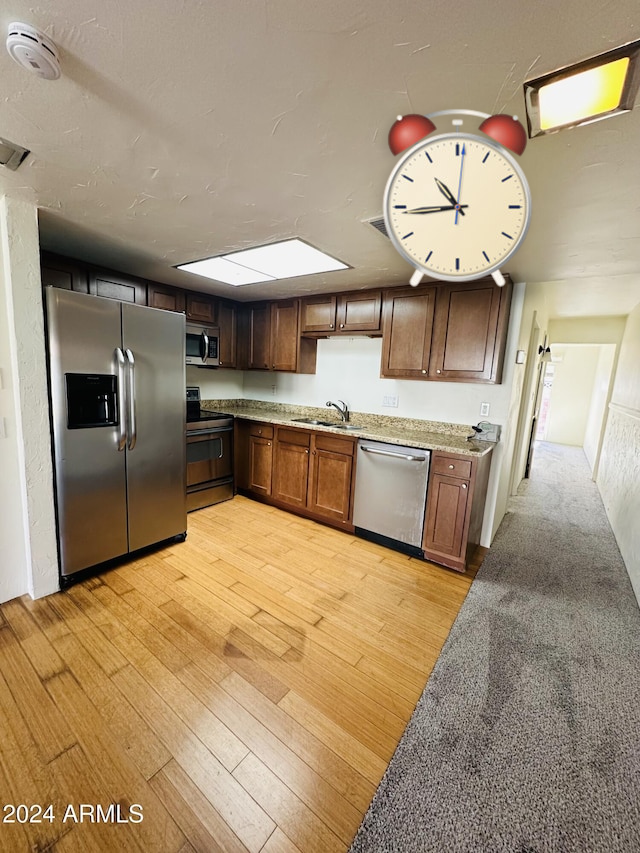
10:44:01
